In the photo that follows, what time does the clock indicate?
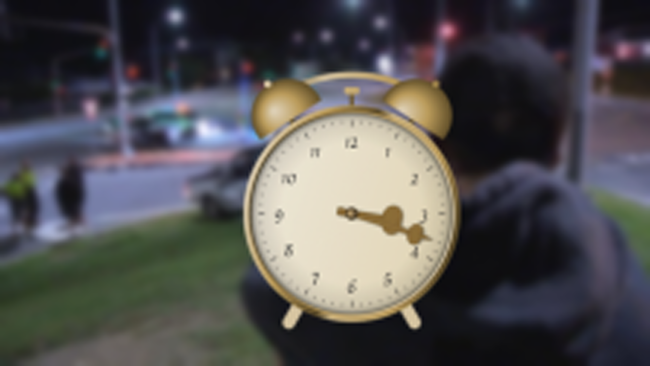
3:18
